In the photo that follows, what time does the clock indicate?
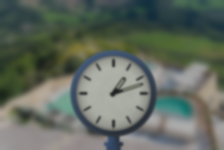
1:12
